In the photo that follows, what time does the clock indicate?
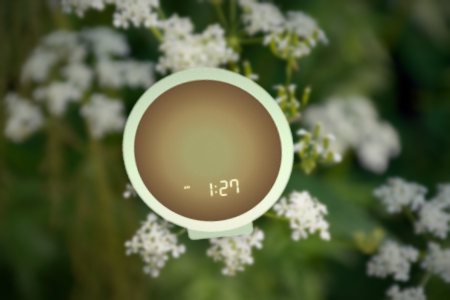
1:27
